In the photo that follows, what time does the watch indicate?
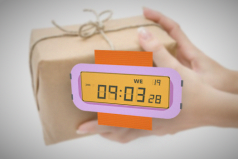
9:03:28
